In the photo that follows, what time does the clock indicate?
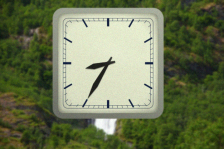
8:35
